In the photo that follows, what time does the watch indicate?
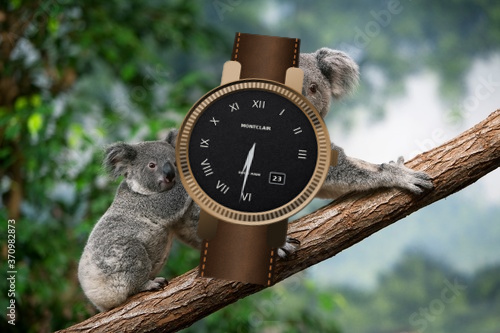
6:31
